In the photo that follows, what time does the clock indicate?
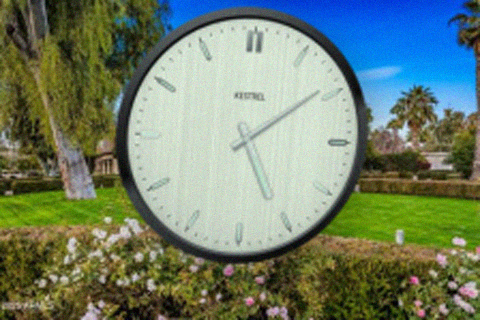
5:09
